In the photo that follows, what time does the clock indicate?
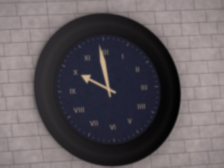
9:59
